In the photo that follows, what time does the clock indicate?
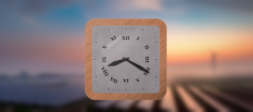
8:20
